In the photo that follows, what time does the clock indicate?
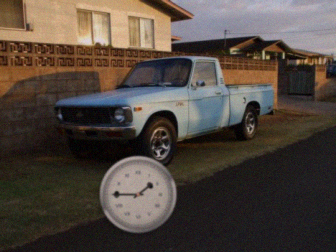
1:45
